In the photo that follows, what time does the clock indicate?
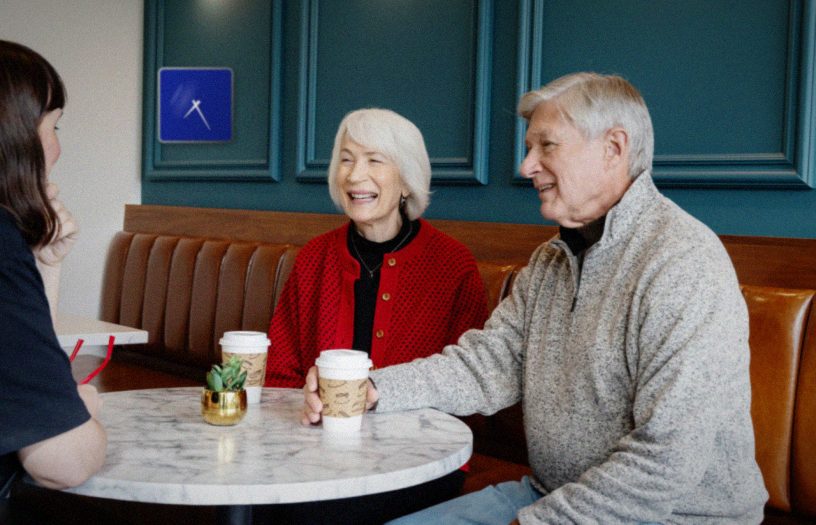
7:25
